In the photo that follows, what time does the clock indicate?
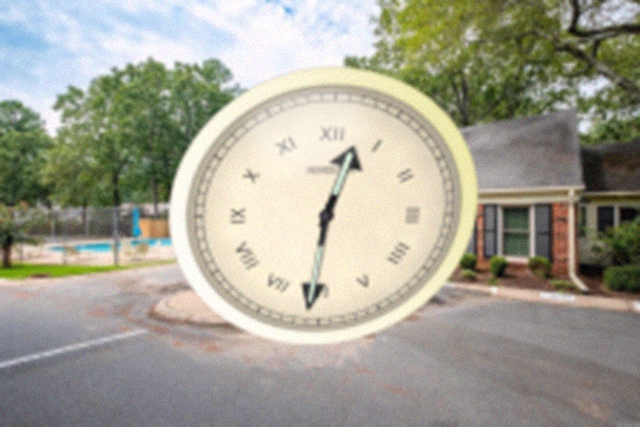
12:31
